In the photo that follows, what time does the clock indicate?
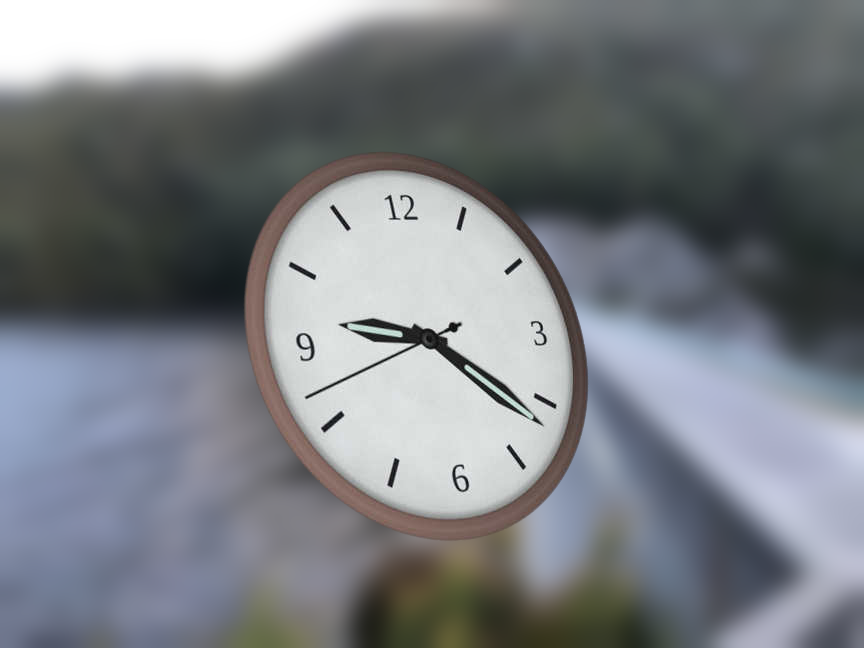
9:21:42
